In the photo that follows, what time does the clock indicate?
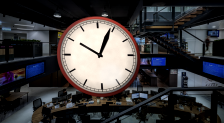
10:04
